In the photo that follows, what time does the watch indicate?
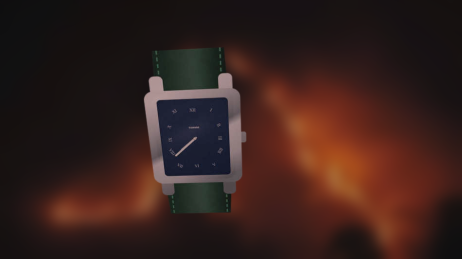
7:38
